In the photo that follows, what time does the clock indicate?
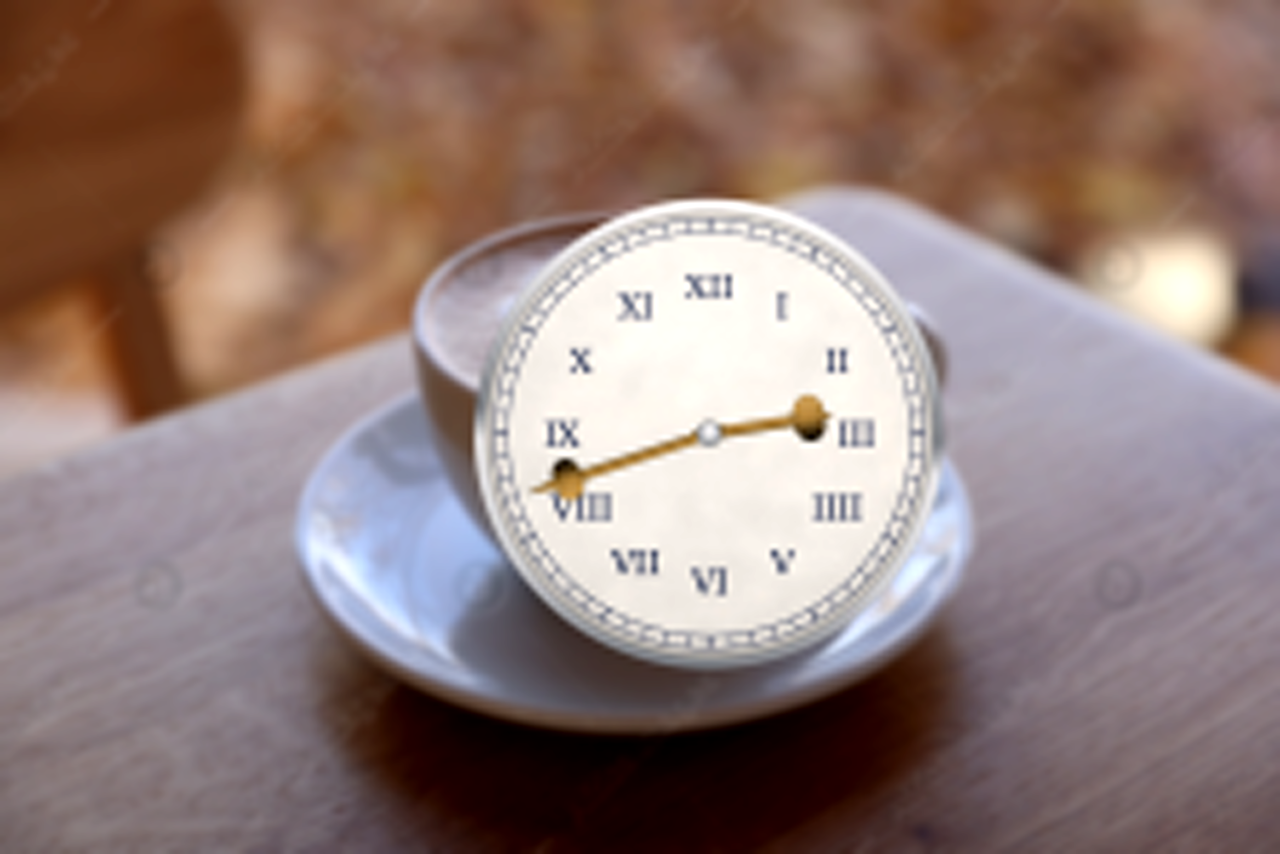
2:42
